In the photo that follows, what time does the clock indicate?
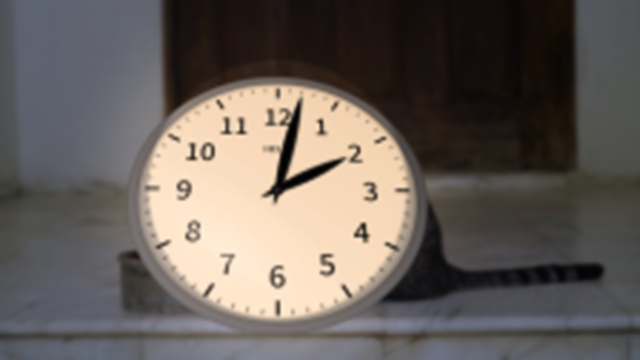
2:02
